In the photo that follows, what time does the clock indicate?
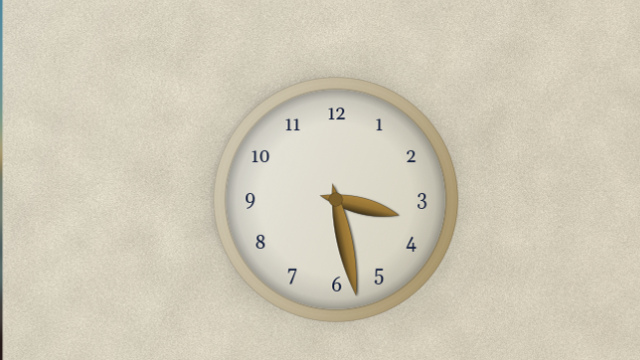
3:28
